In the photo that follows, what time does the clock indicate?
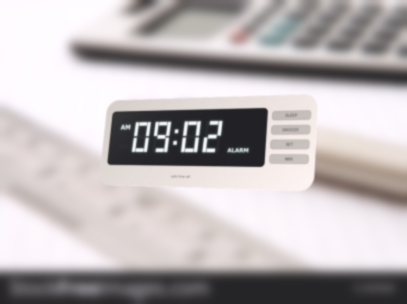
9:02
